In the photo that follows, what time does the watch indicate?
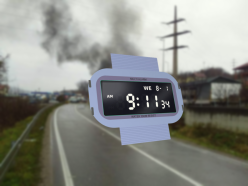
9:11:34
